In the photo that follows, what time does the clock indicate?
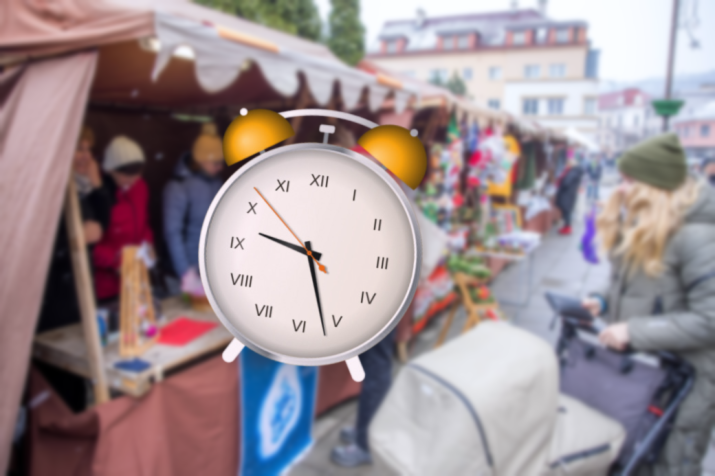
9:26:52
